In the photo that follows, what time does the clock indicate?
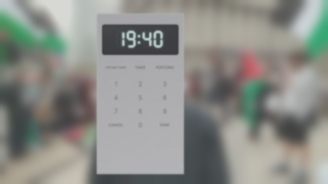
19:40
